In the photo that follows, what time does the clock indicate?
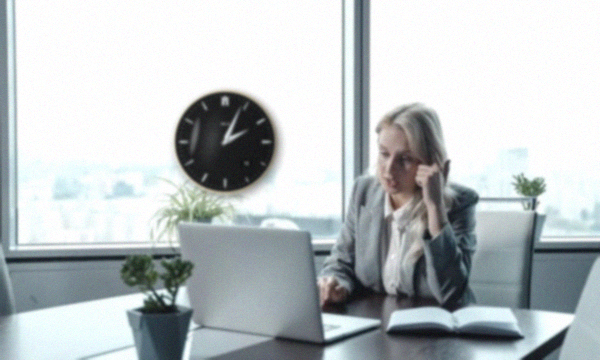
2:04
